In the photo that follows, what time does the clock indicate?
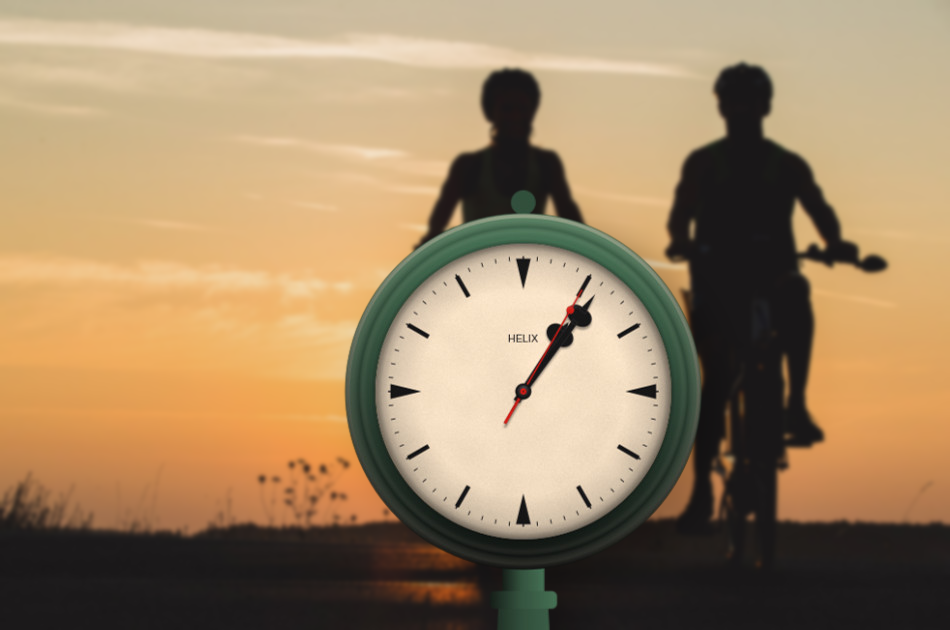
1:06:05
